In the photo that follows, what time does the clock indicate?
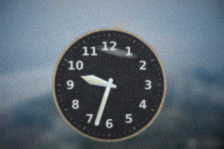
9:33
